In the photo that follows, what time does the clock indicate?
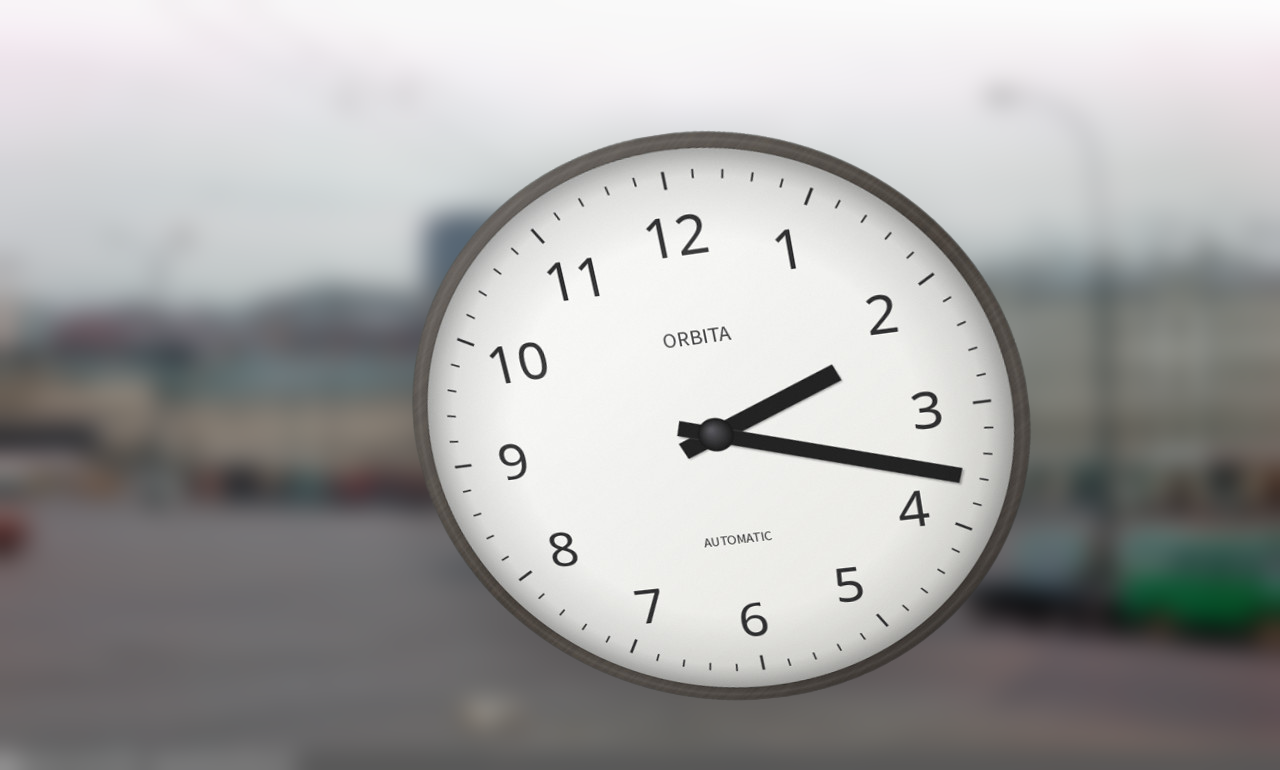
2:18
